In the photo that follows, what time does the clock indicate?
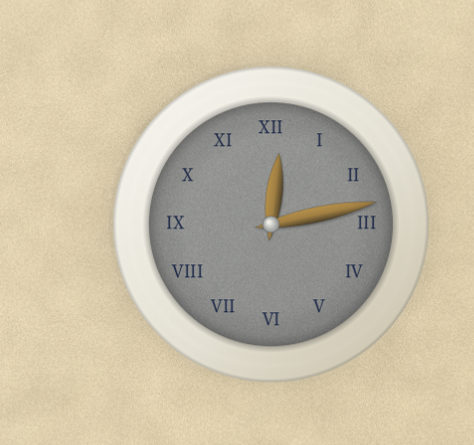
12:13
